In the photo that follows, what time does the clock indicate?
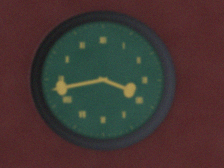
3:43
